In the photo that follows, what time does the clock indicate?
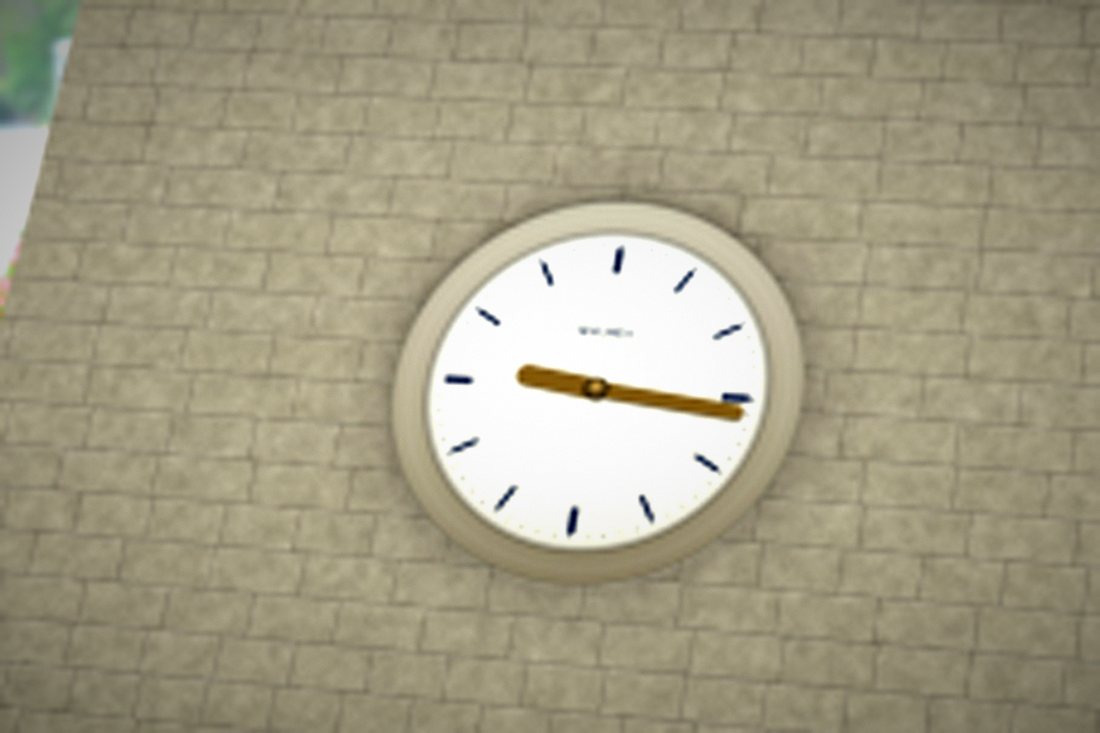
9:16
